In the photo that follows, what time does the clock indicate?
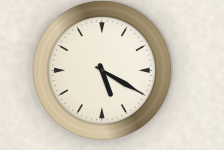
5:20
